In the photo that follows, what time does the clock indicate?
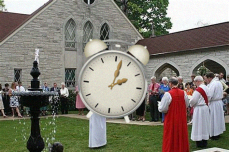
2:02
